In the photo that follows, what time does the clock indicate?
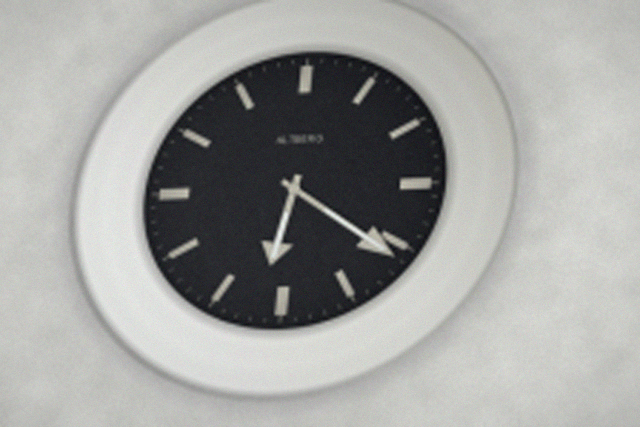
6:21
